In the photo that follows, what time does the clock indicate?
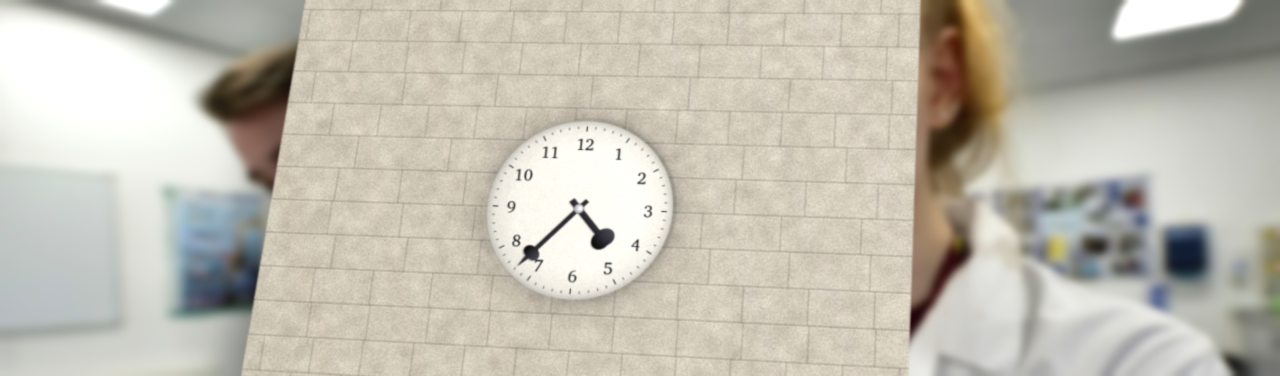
4:37
